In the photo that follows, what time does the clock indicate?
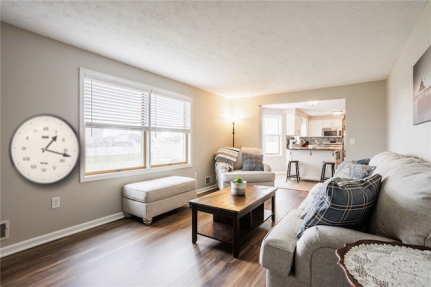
1:17
